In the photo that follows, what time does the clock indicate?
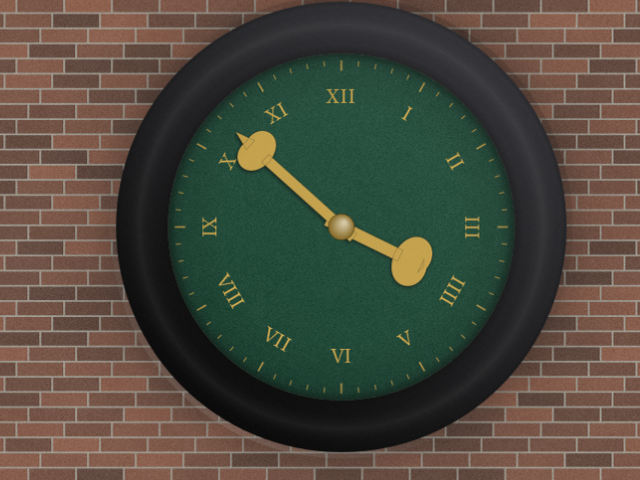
3:52
